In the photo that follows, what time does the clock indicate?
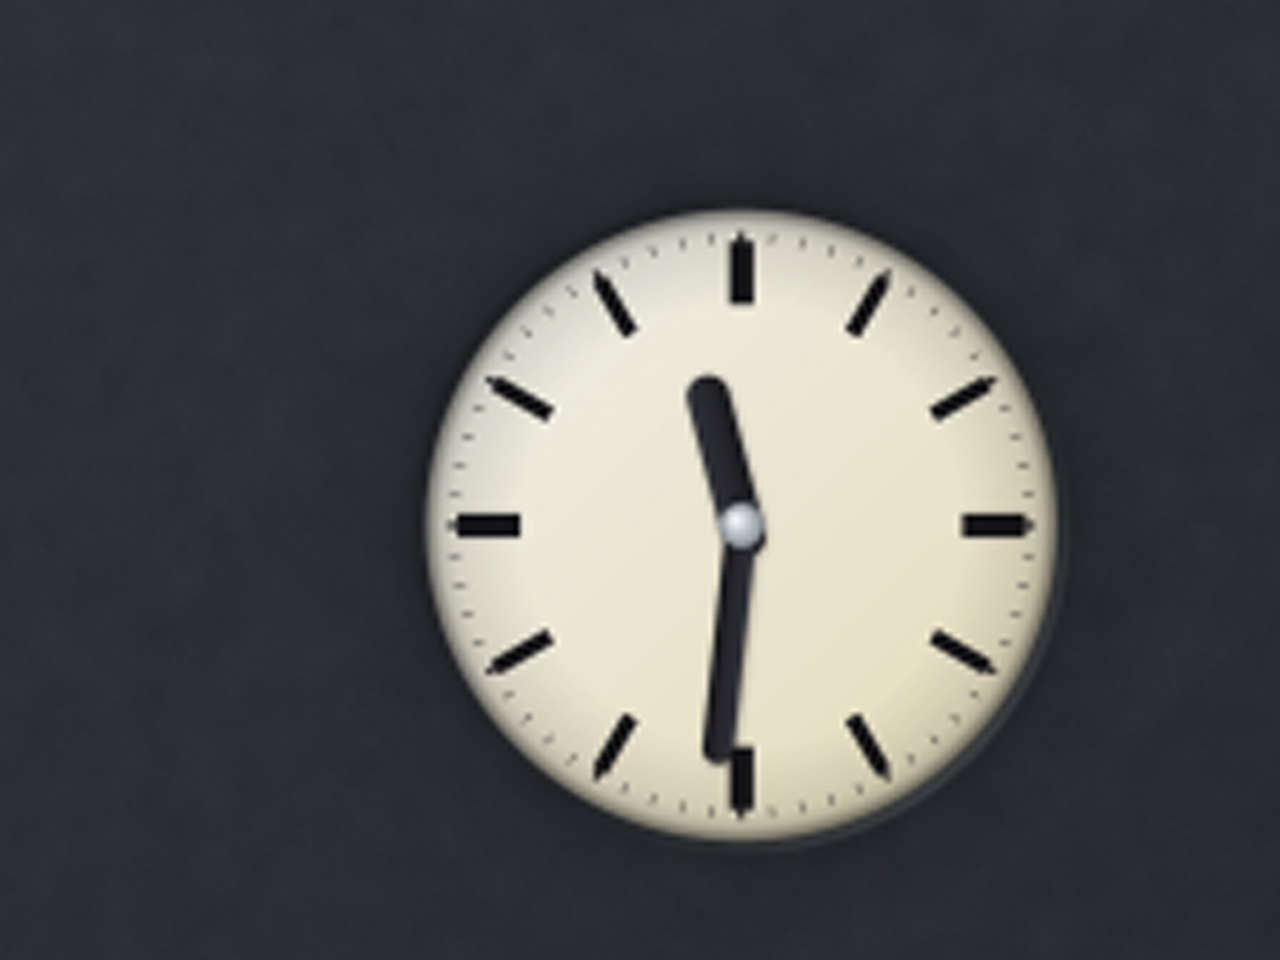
11:31
